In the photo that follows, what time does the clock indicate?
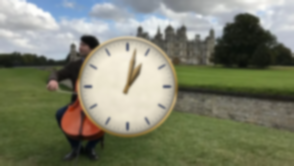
1:02
